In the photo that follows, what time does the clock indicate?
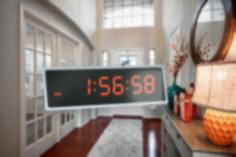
1:56:58
